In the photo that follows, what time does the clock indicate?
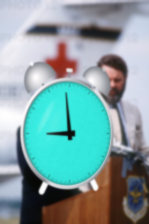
8:59
